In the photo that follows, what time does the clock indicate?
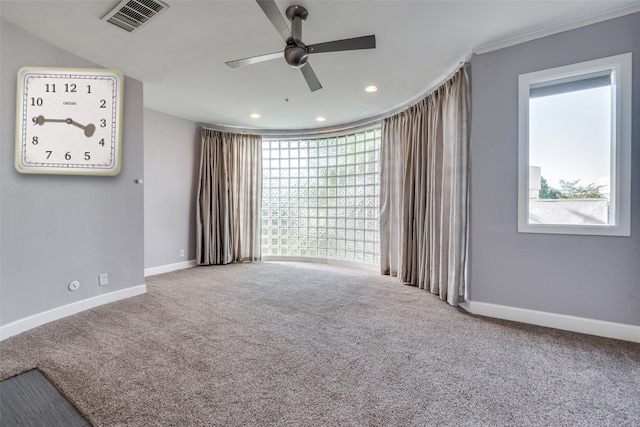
3:45
